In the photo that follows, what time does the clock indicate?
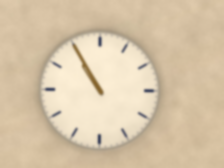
10:55
